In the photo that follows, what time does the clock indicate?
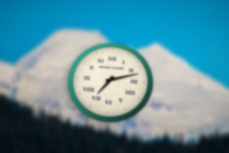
7:12
